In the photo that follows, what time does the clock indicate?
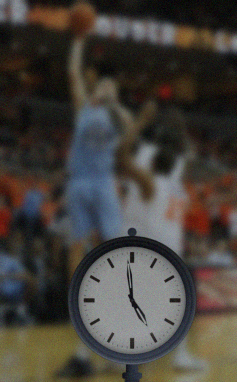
4:59
